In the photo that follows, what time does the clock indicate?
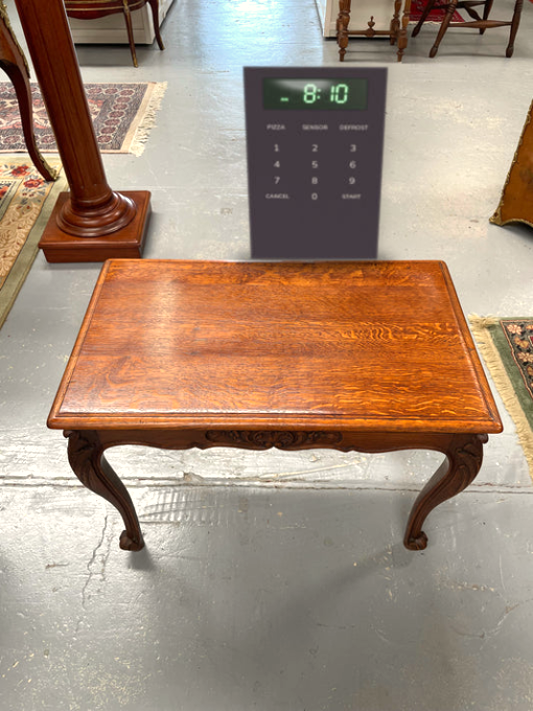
8:10
